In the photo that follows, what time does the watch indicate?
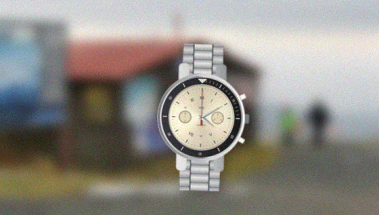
4:10
